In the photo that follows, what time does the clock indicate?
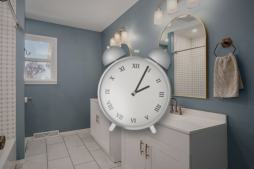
2:04
